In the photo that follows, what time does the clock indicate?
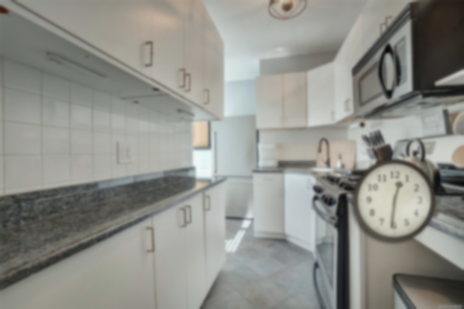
12:31
